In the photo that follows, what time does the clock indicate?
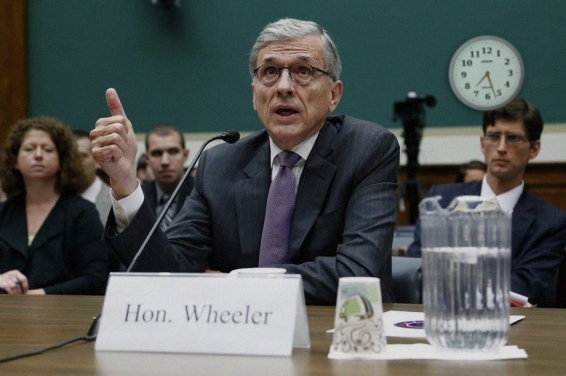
7:27
